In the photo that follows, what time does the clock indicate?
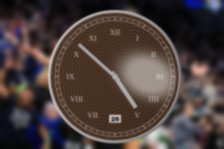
4:52
